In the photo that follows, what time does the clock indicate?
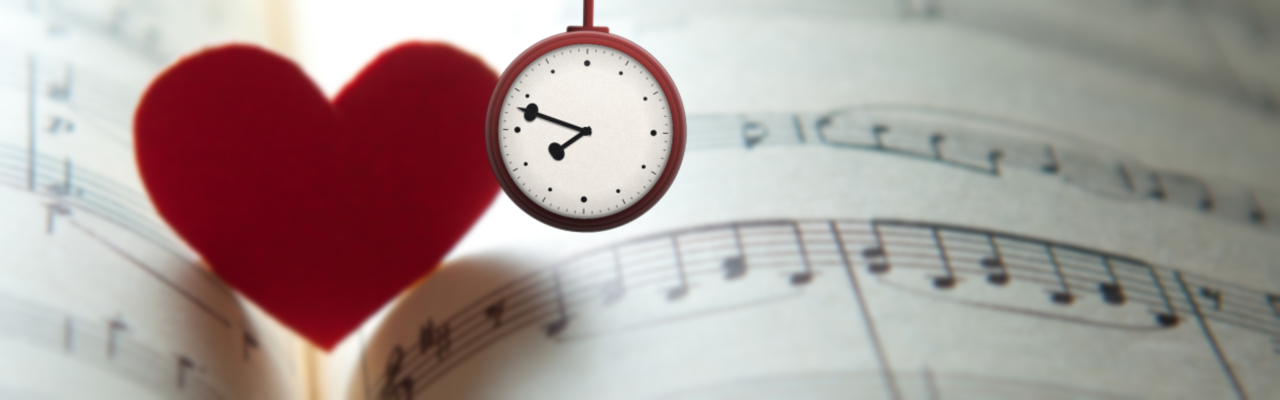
7:48
